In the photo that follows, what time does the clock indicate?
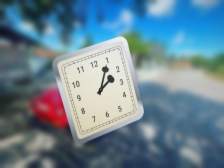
2:05
